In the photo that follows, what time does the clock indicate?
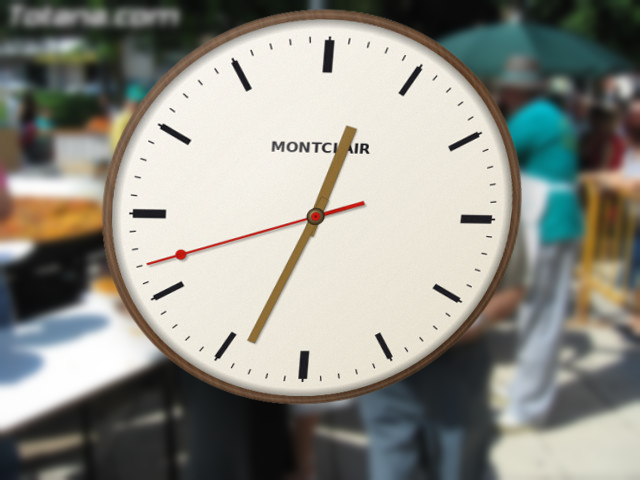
12:33:42
